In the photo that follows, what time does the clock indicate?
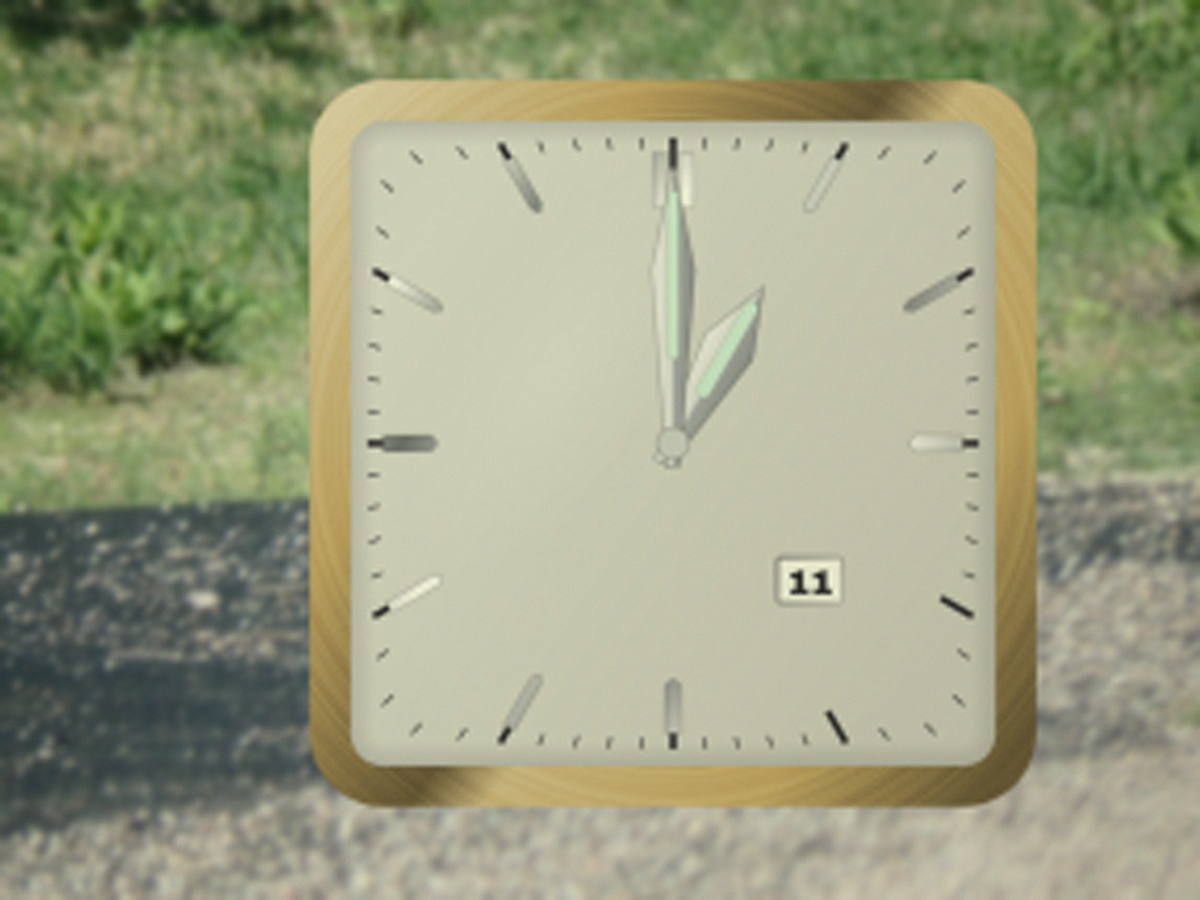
1:00
